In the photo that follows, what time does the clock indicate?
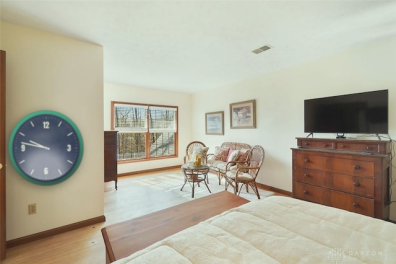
9:47
